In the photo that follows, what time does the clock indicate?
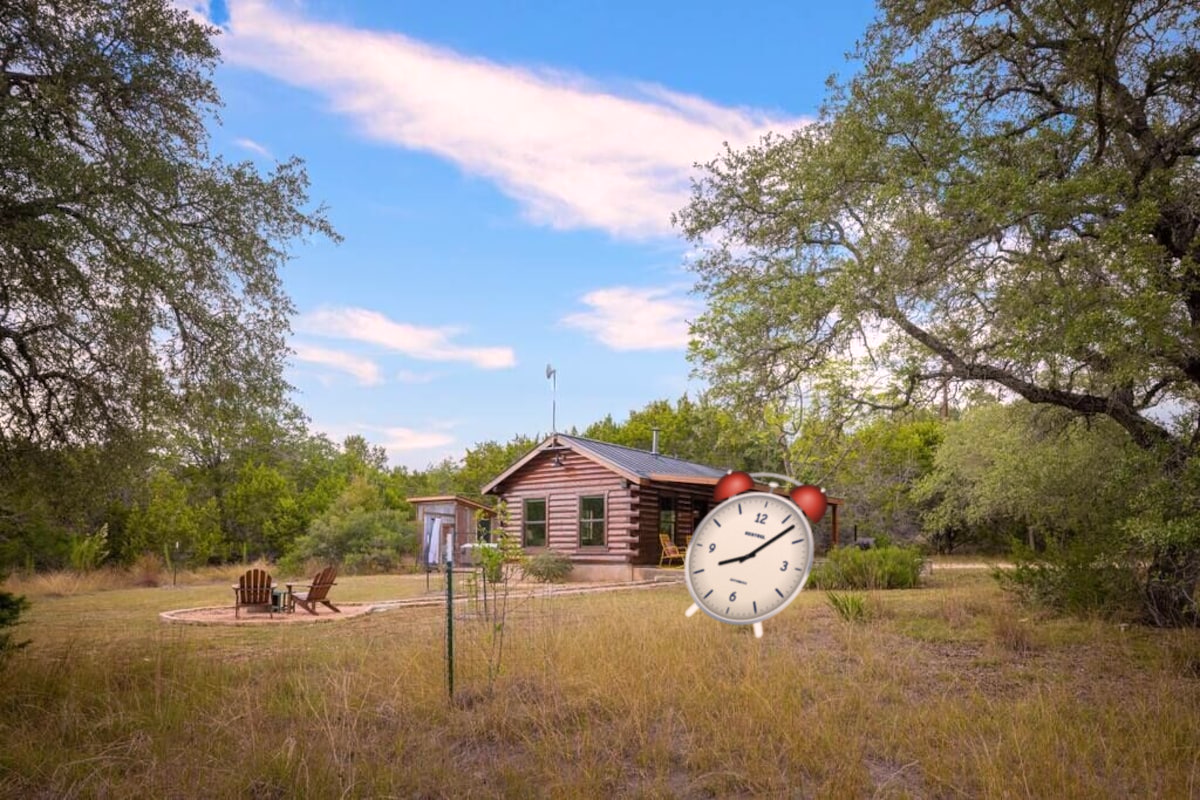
8:07
